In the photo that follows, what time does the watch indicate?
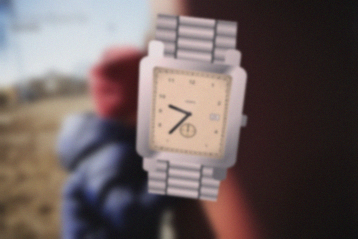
9:36
